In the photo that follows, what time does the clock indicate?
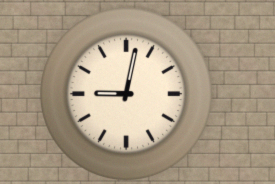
9:02
